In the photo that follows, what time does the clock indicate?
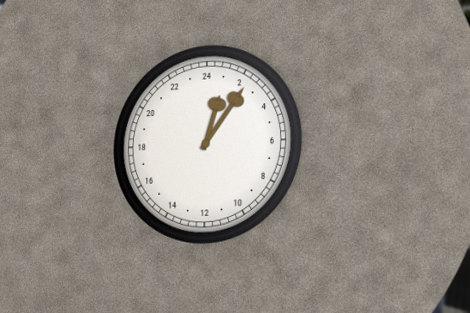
1:06
